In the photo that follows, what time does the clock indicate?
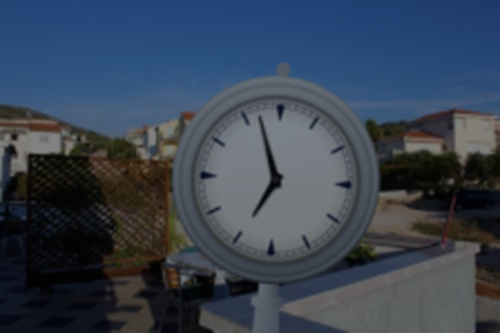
6:57
